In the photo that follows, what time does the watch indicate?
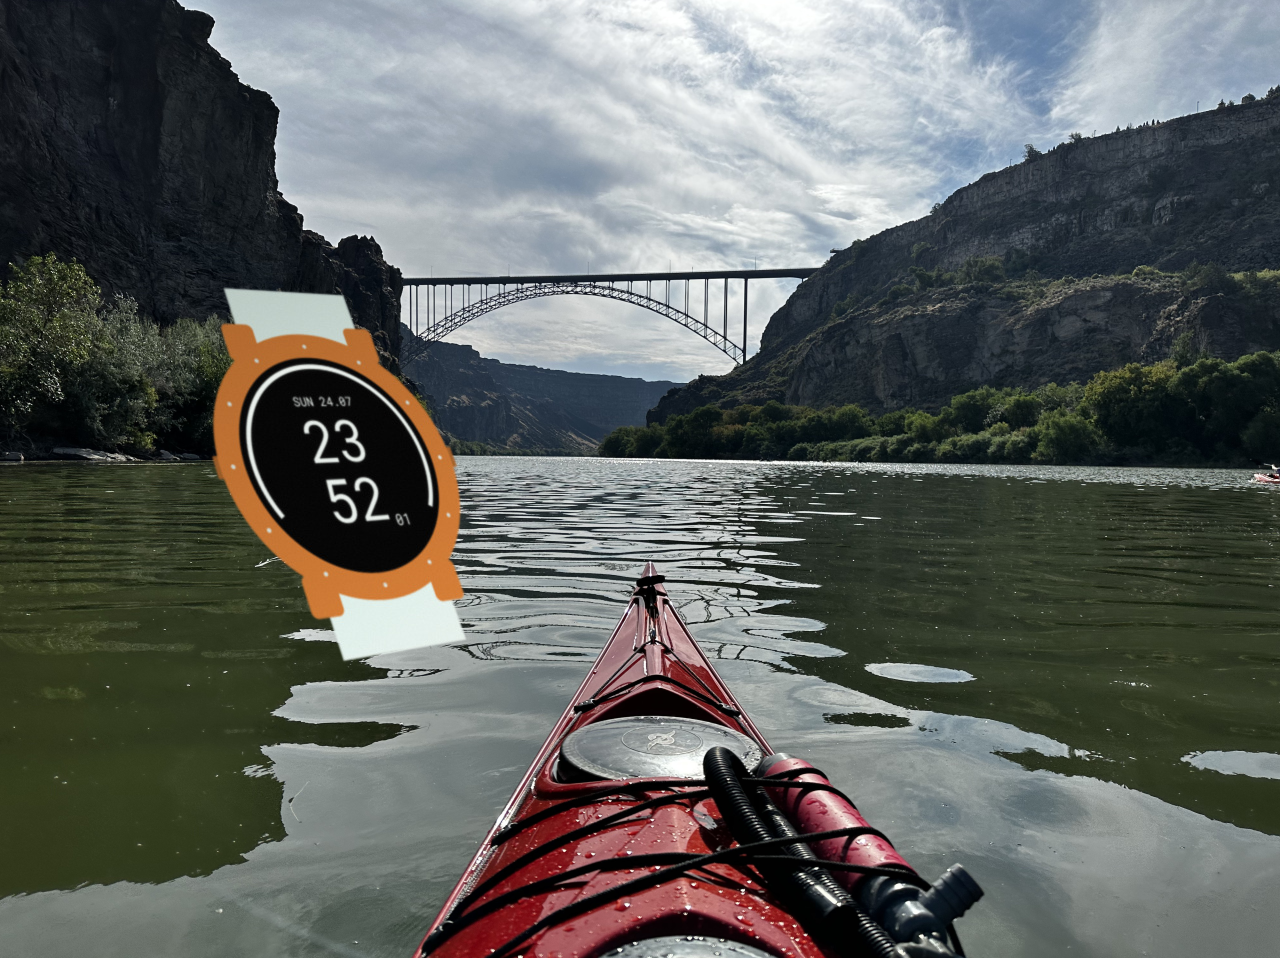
23:52:01
